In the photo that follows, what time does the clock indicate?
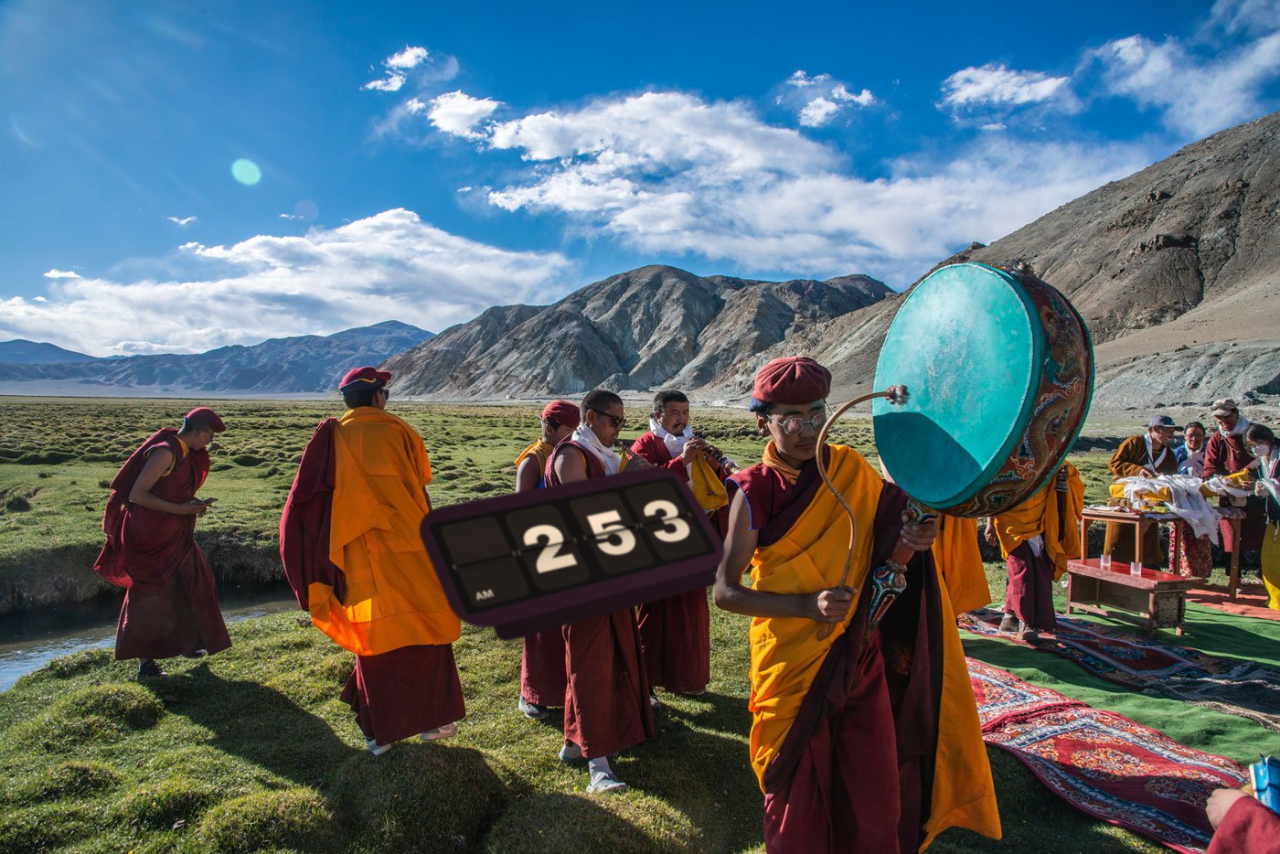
2:53
